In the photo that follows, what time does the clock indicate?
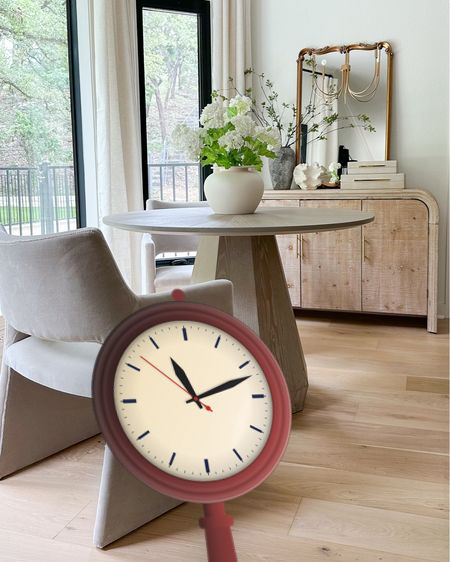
11:11:52
